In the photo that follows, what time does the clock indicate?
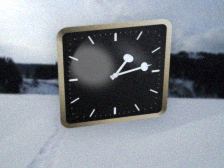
1:13
